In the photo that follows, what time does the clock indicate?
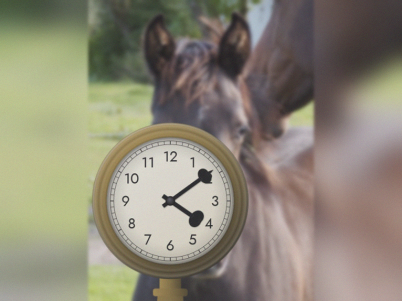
4:09
